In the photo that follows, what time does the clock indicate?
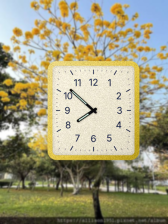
7:52
